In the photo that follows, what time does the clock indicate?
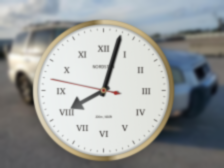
8:02:47
